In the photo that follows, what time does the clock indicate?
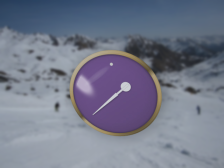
1:38
